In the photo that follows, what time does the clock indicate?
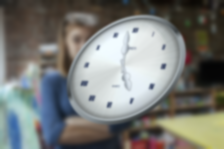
4:58
